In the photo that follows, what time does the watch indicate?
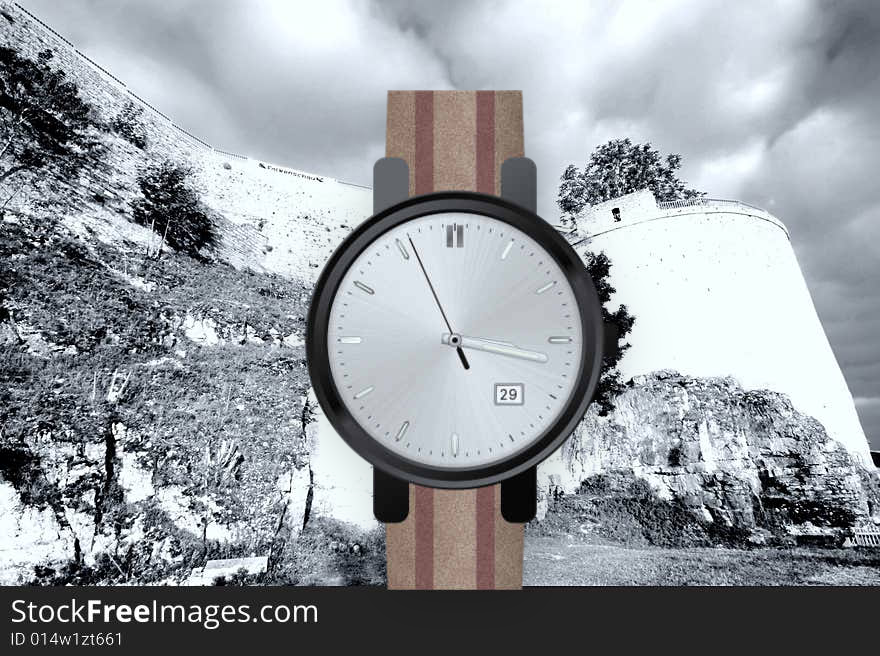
3:16:56
